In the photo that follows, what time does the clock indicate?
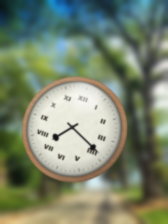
7:19
